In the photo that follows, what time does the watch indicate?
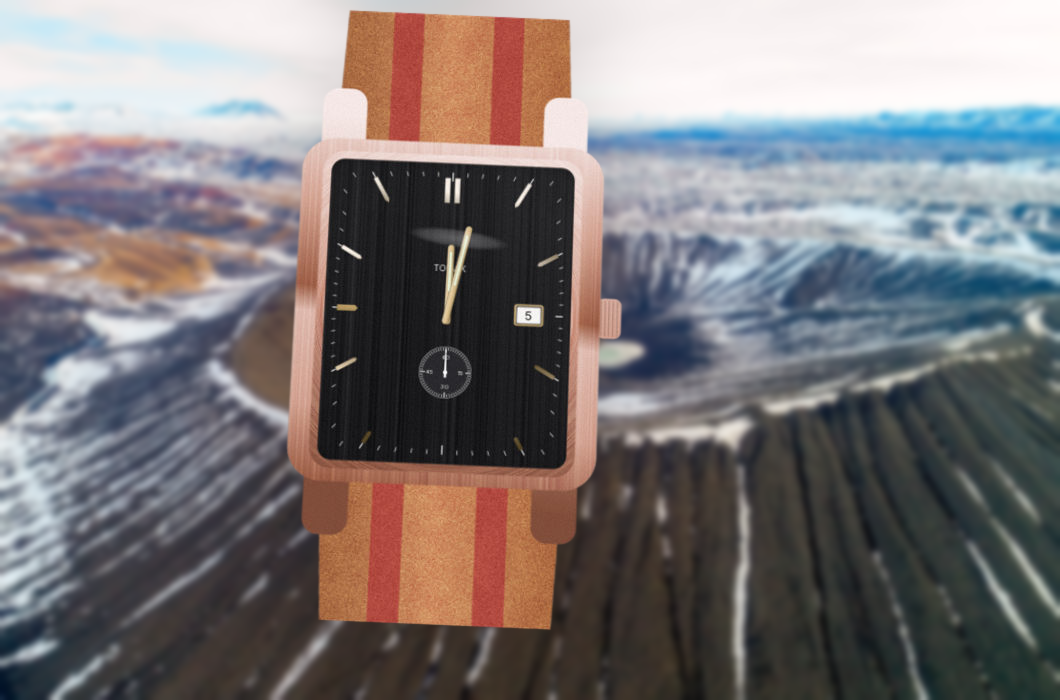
12:02
